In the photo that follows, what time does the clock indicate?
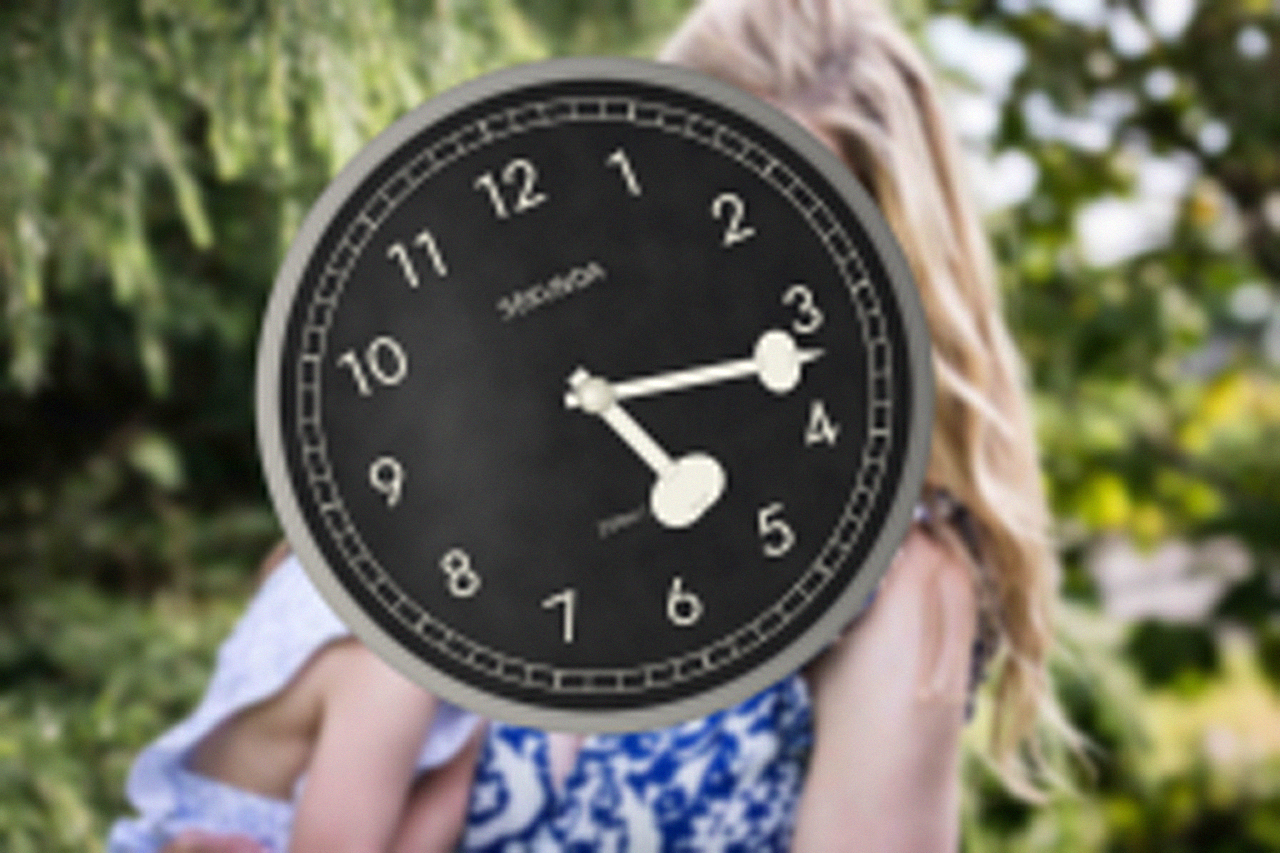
5:17
